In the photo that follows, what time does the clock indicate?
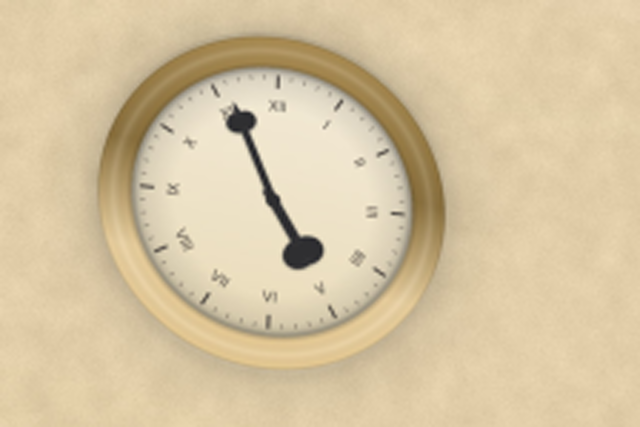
4:56
